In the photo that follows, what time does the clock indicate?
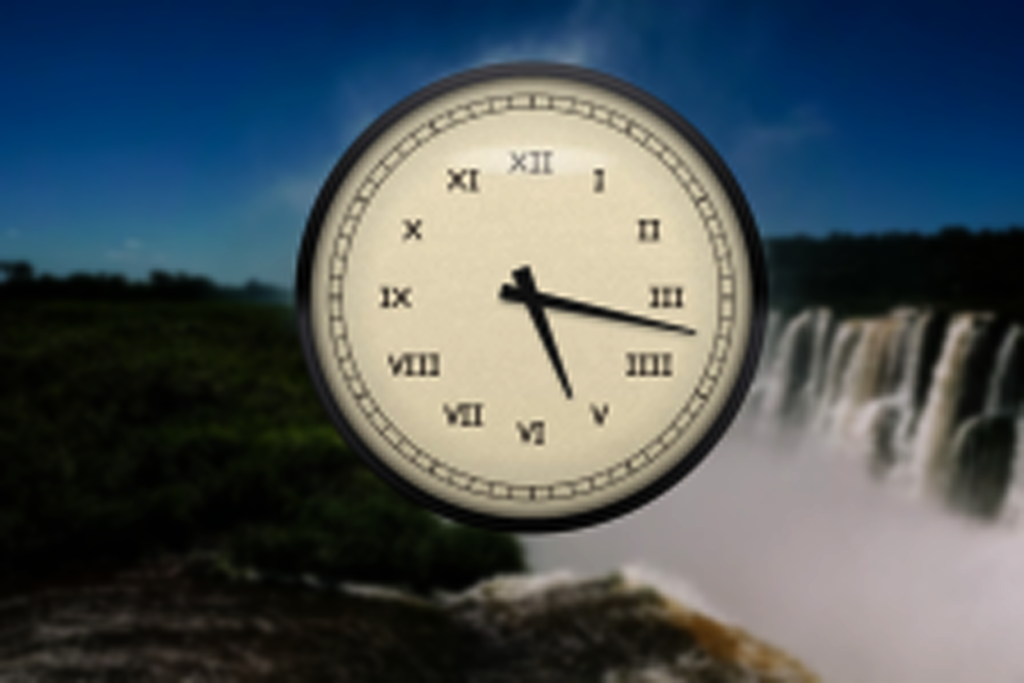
5:17
